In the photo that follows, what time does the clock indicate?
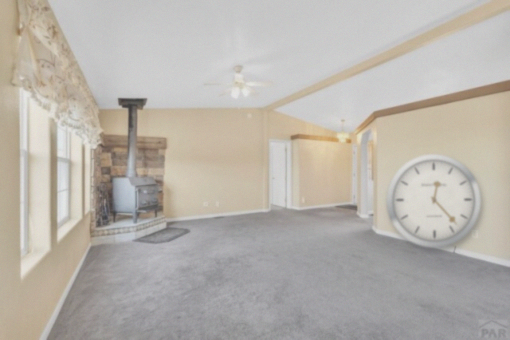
12:23
